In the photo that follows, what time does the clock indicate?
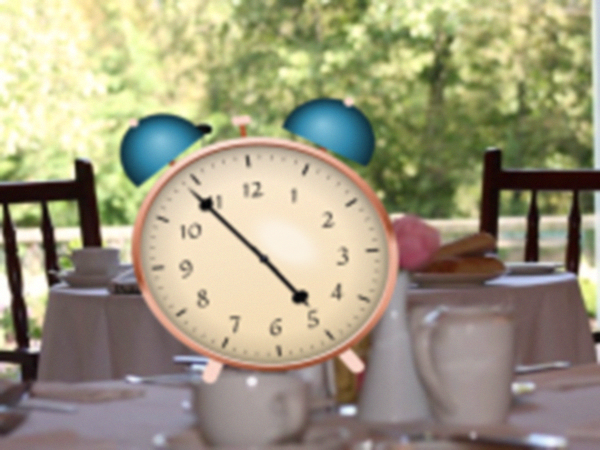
4:54
